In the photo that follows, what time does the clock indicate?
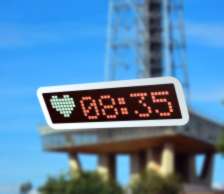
8:35
